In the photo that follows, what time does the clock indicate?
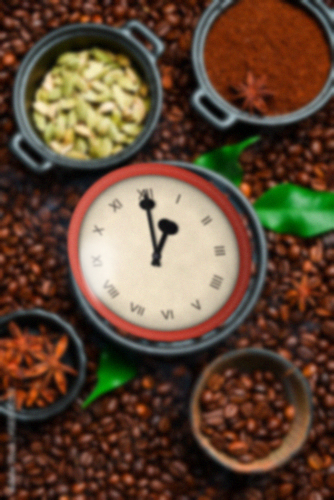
1:00
